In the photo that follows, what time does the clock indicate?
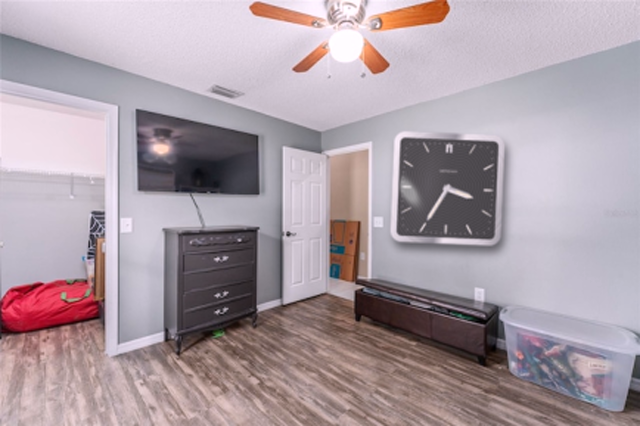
3:35
